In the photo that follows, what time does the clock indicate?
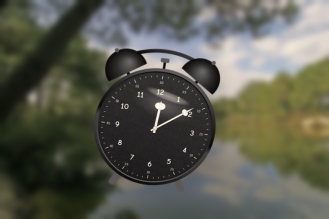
12:09
